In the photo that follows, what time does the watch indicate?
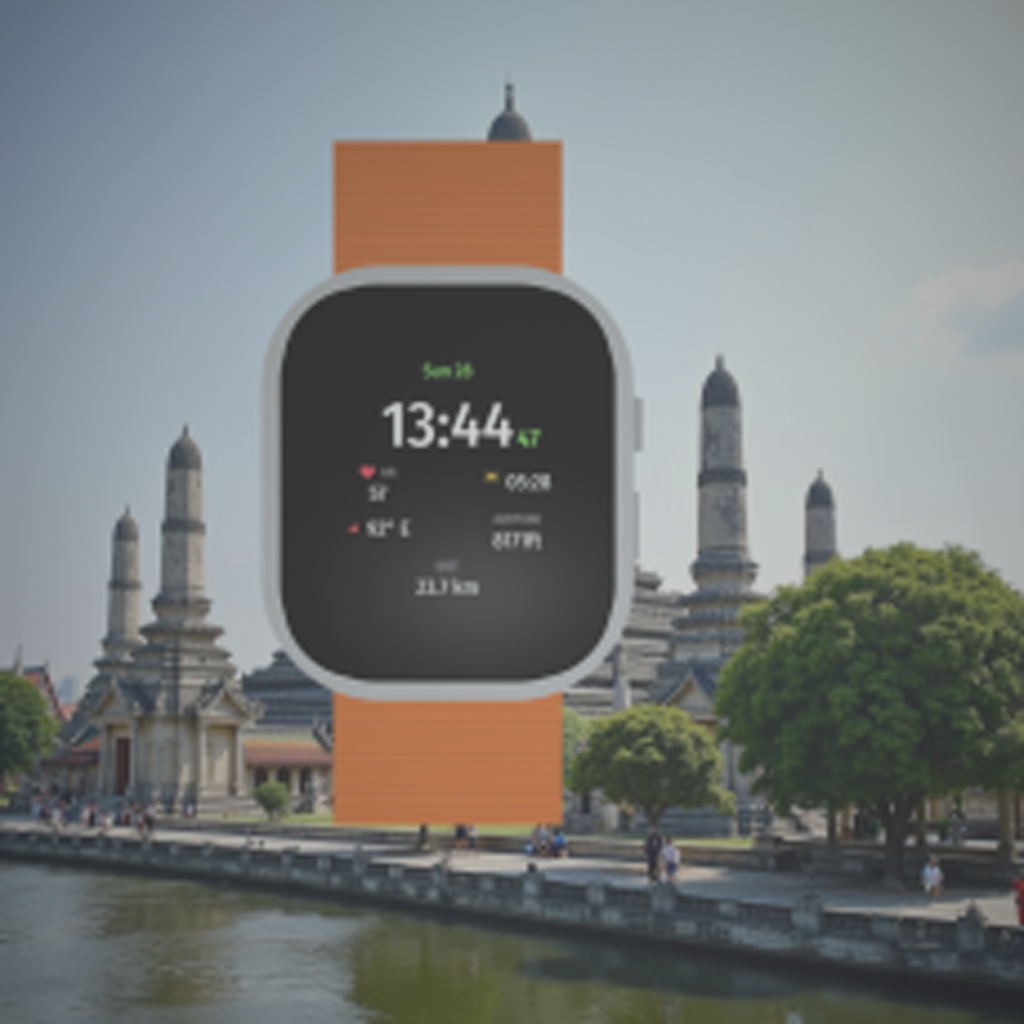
13:44
